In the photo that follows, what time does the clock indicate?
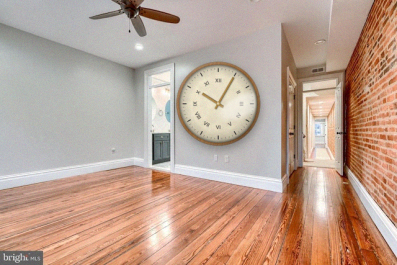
10:05
